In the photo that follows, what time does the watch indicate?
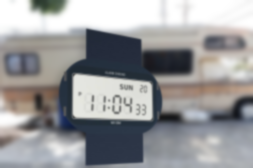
11:04:33
